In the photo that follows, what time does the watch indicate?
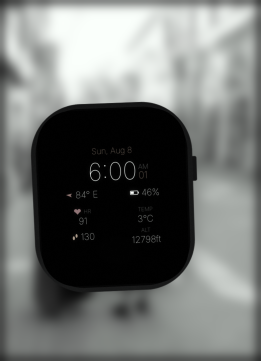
6:00:01
